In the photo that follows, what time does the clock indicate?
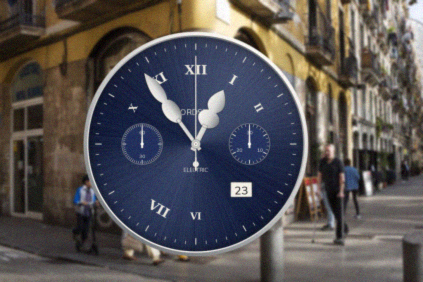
12:54
